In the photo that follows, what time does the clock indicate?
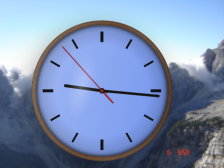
9:15:53
